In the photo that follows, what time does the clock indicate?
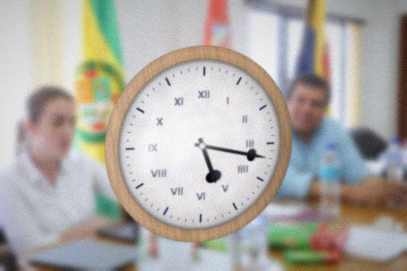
5:17
